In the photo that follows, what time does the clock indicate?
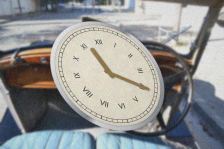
11:20
